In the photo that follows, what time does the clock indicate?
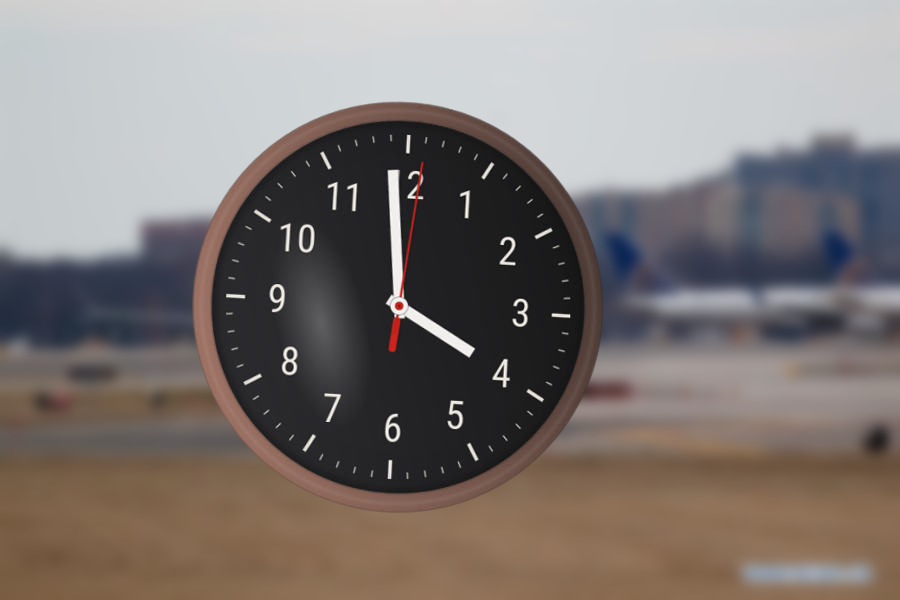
3:59:01
